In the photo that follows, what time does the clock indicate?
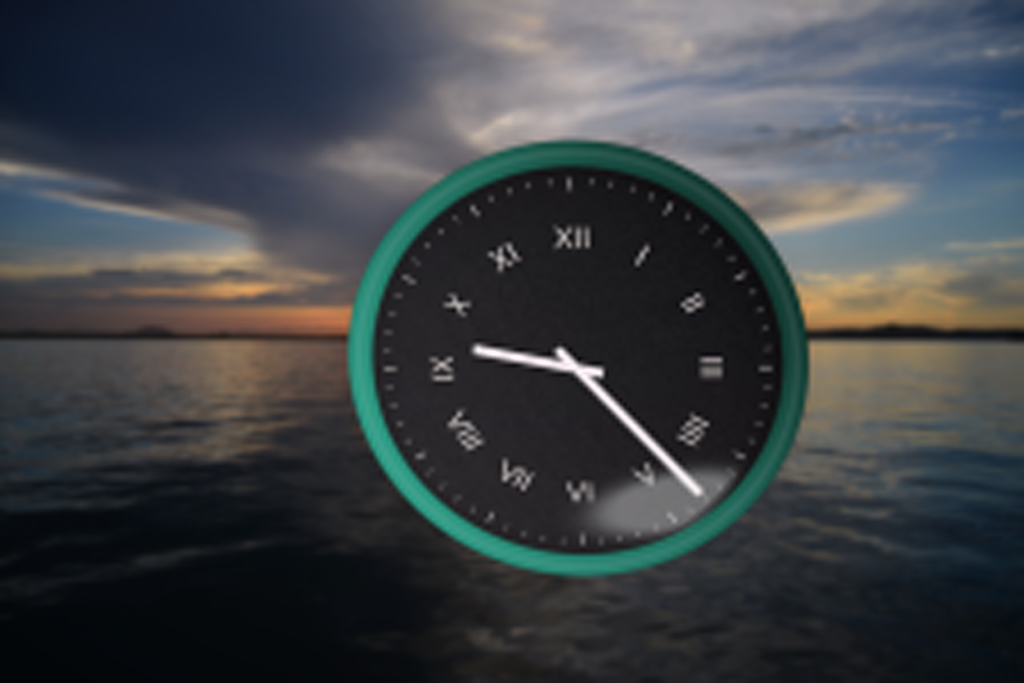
9:23
